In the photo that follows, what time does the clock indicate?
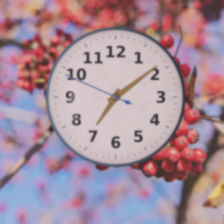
7:08:49
